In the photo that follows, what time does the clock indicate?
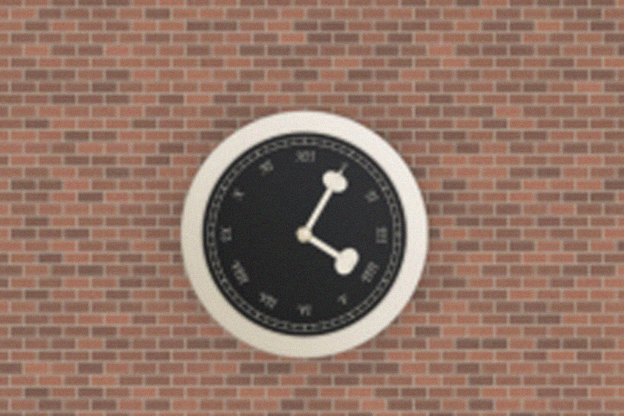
4:05
